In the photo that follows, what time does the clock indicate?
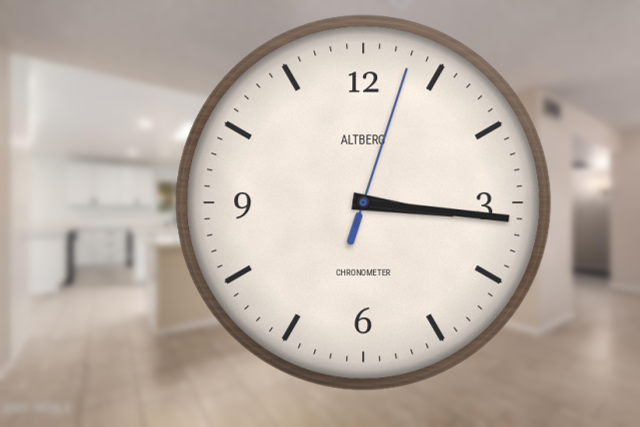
3:16:03
